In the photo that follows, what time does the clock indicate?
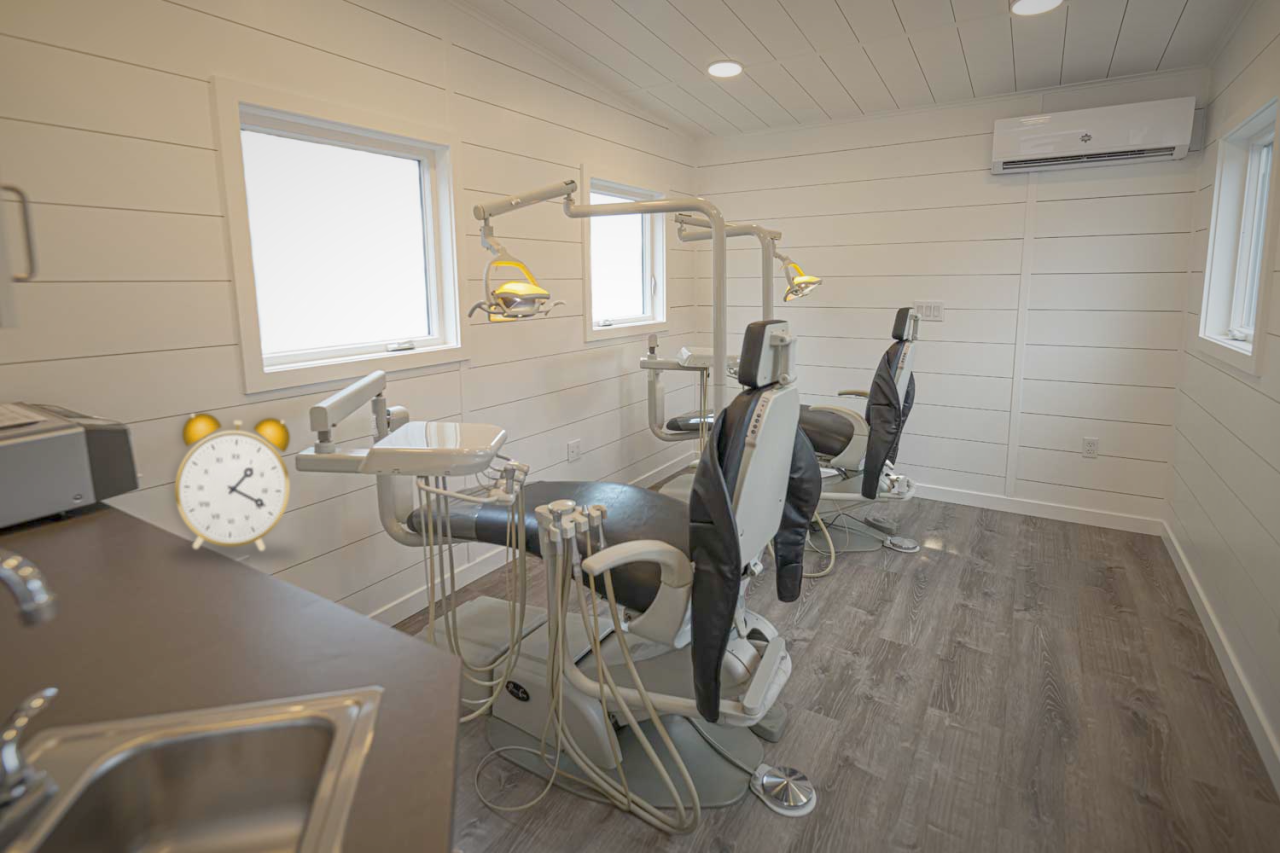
1:19
